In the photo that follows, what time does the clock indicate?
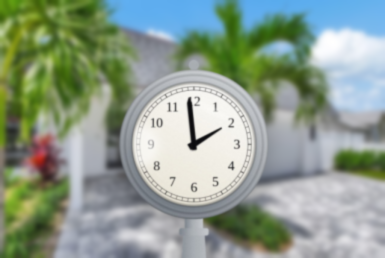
1:59
